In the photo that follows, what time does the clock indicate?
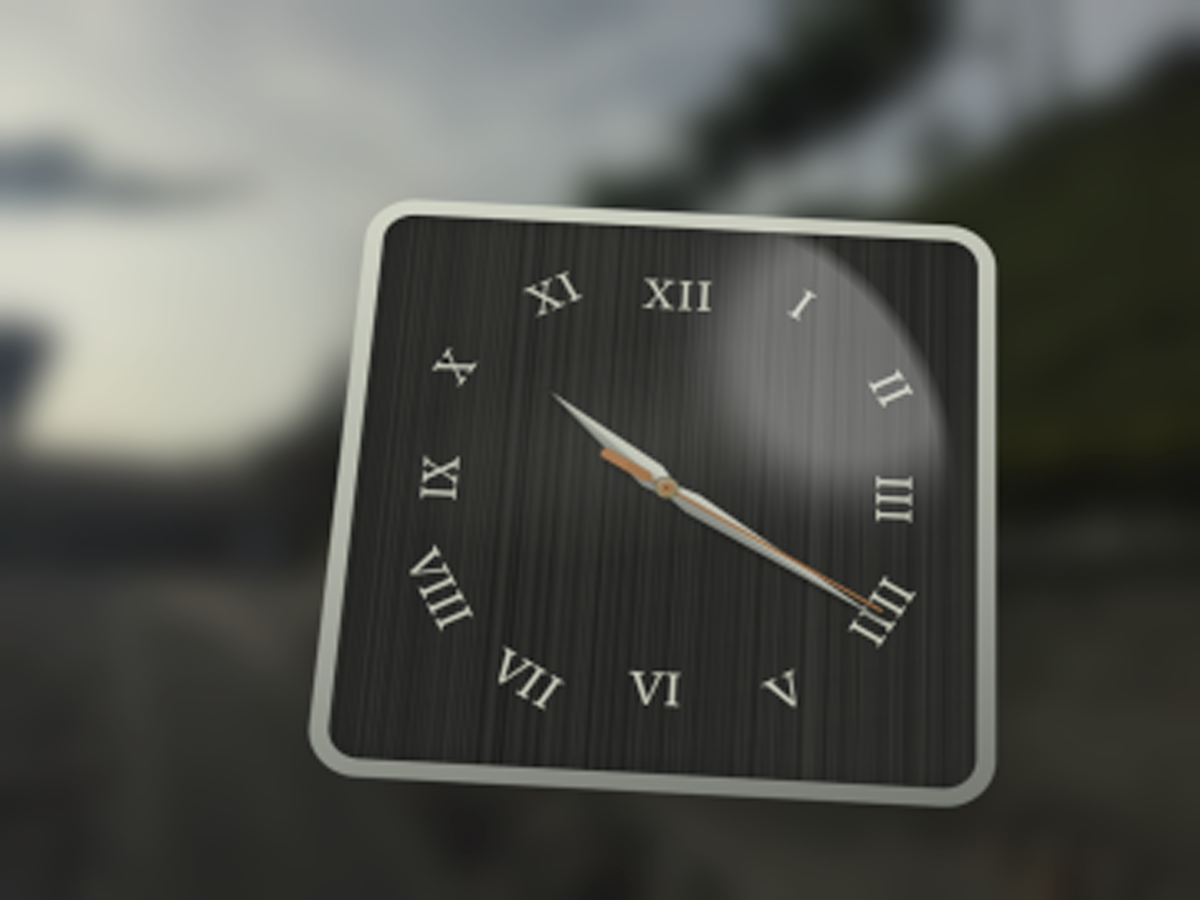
10:20:20
